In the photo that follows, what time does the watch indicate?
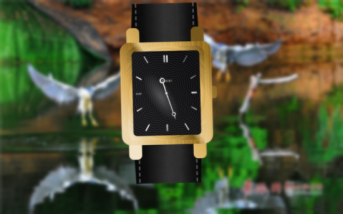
11:27
